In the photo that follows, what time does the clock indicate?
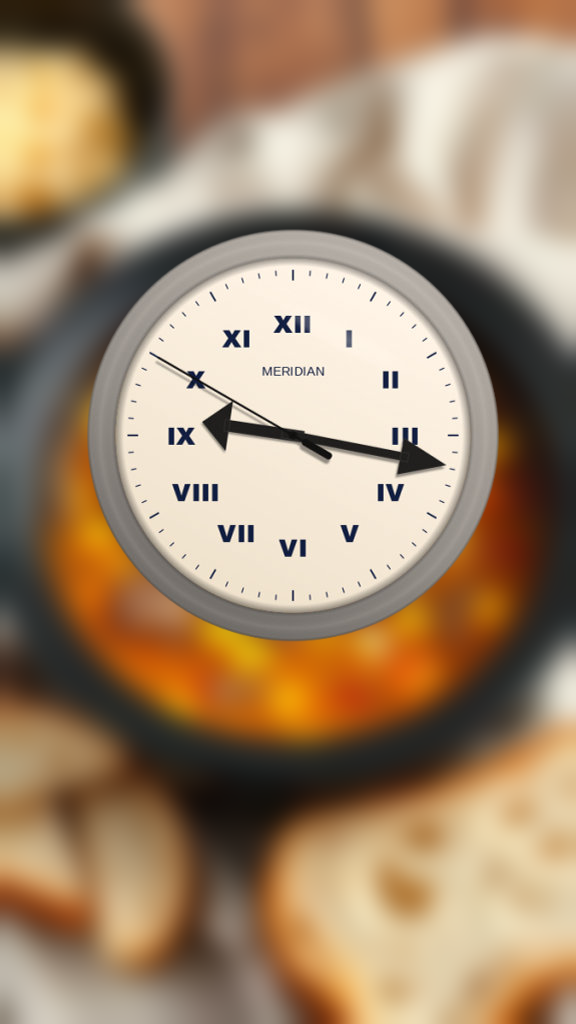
9:16:50
